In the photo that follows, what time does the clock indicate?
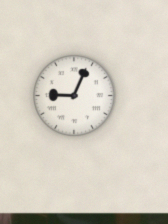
9:04
